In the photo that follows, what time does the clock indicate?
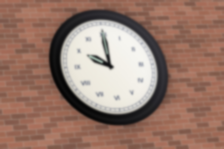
10:00
